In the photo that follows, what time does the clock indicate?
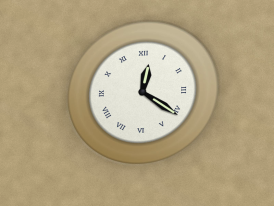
12:21
